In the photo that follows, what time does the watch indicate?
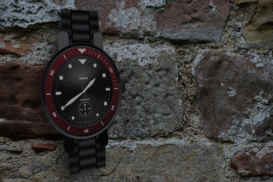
1:40
